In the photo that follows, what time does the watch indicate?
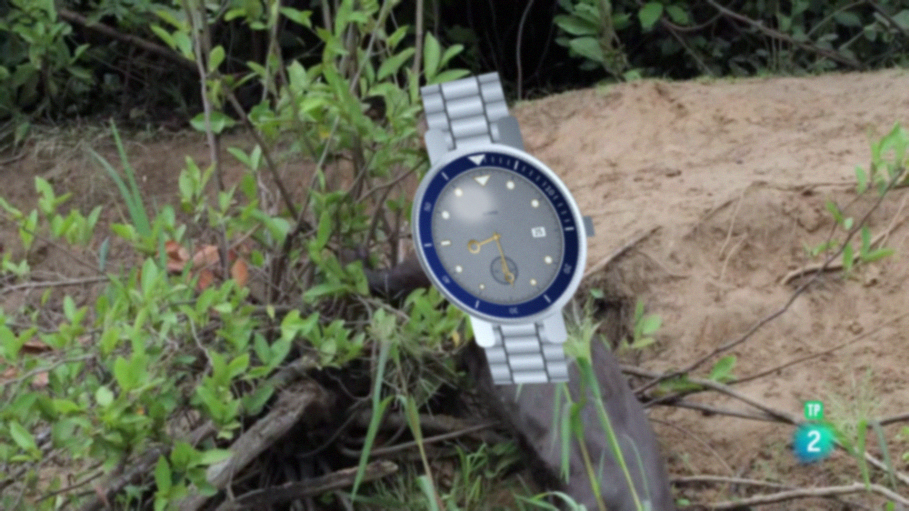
8:29
